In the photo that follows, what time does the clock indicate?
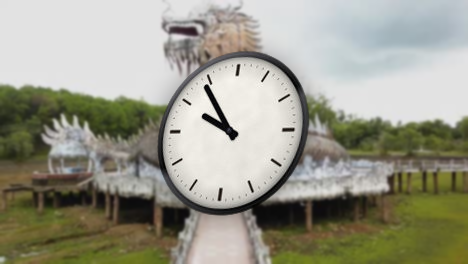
9:54
